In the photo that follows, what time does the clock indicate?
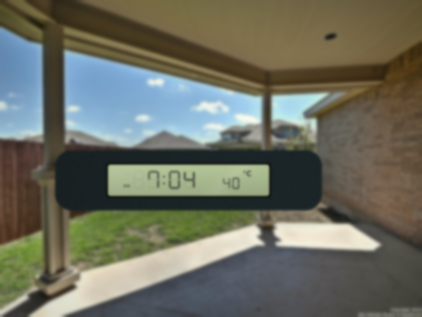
7:04
